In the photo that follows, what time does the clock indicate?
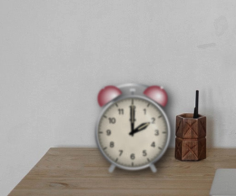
2:00
